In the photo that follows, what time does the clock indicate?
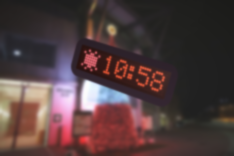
10:58
